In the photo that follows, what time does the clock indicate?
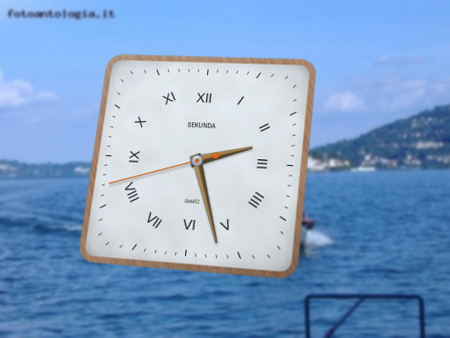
2:26:42
